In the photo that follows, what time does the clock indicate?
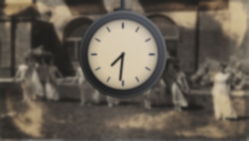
7:31
